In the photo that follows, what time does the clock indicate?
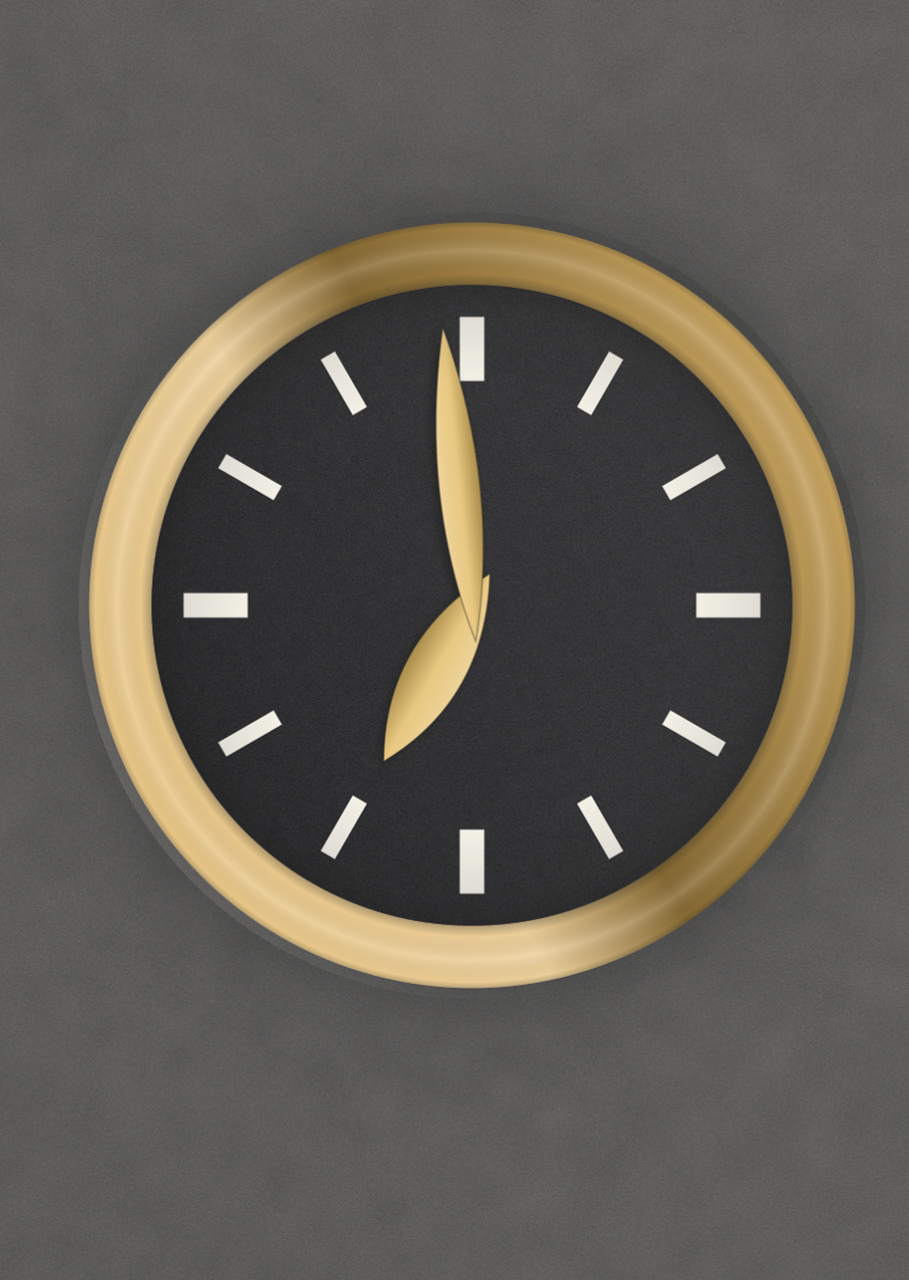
6:59
